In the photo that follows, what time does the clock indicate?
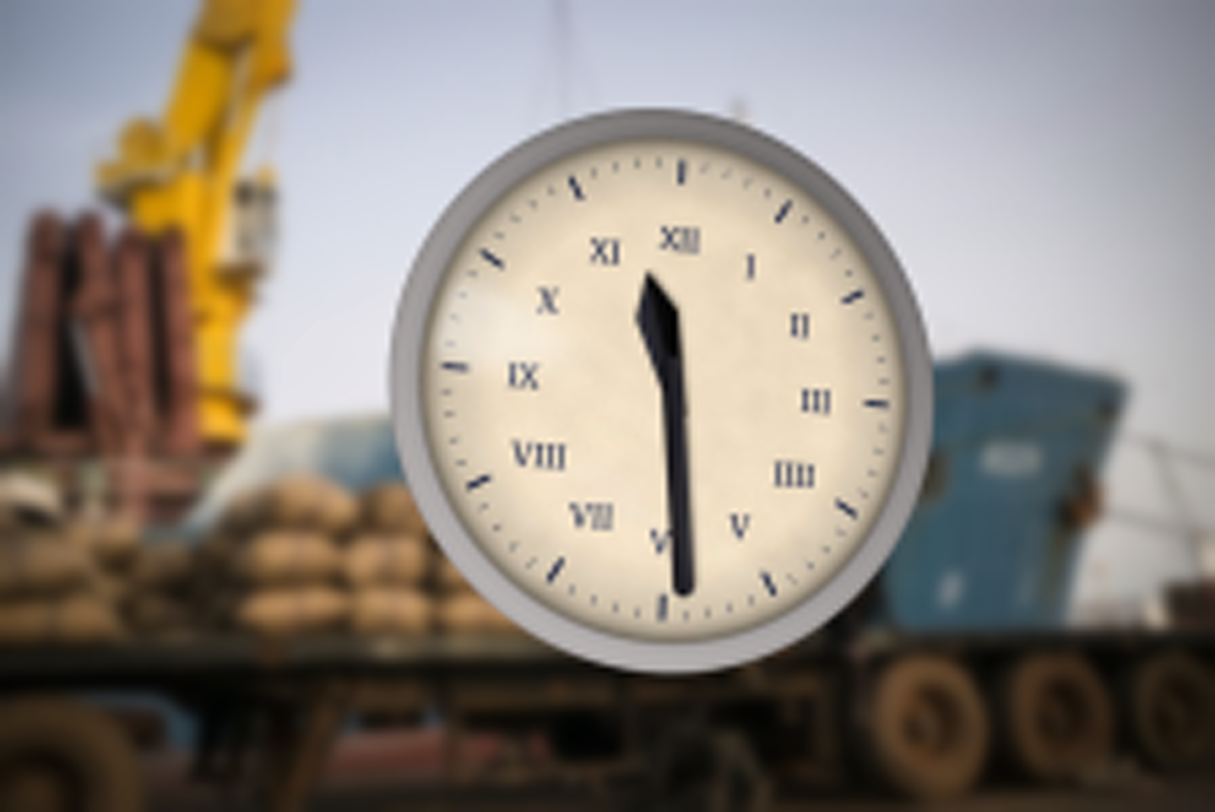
11:29
